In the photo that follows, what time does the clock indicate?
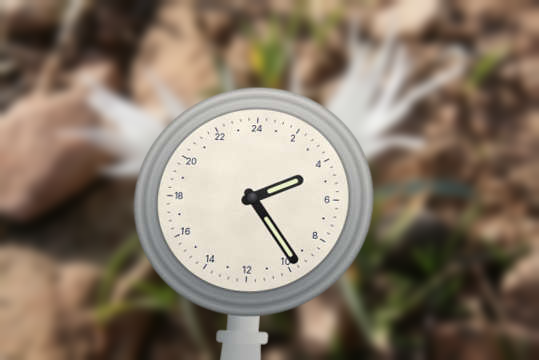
4:24
